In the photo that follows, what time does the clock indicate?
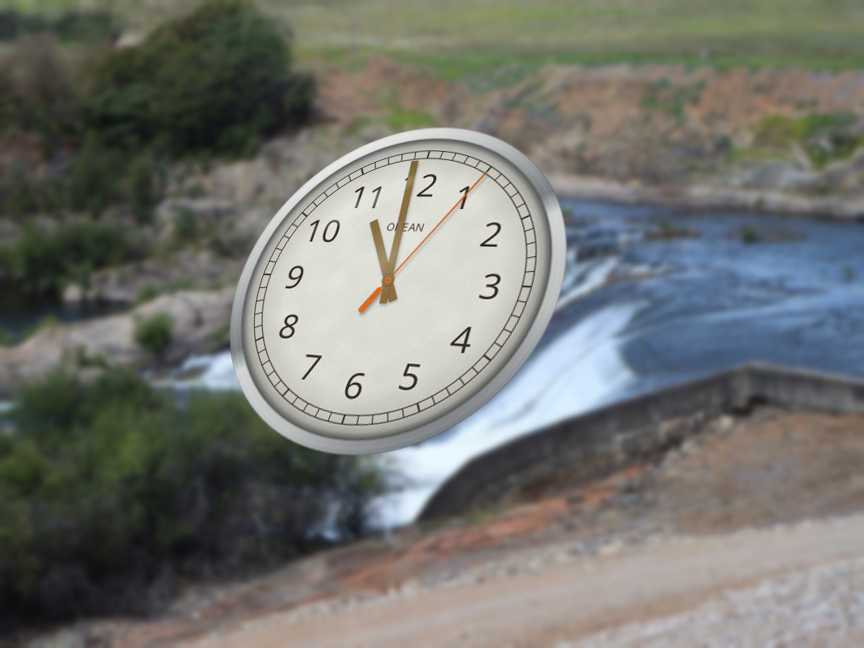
10:59:05
